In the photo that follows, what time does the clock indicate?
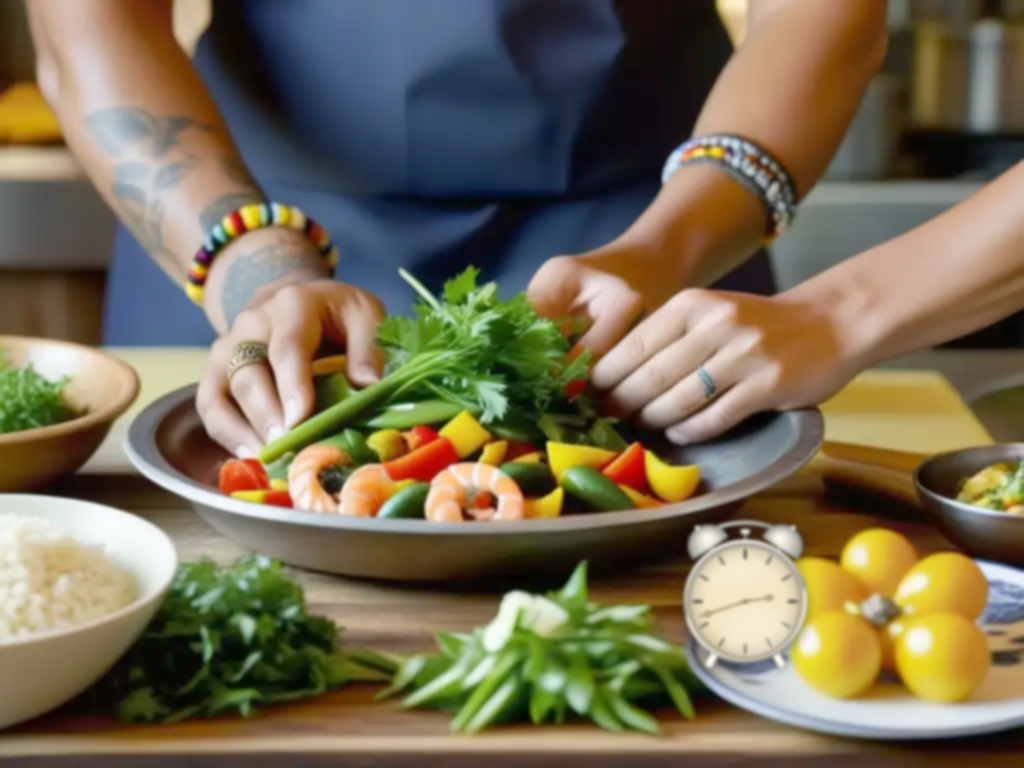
2:42
